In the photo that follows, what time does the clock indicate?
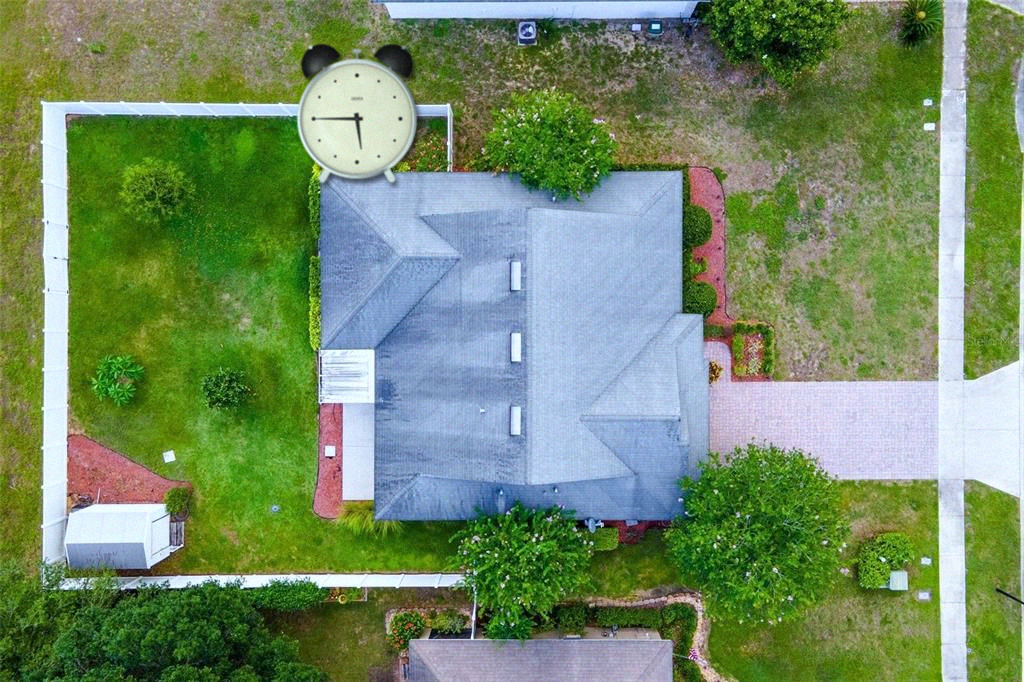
5:45
